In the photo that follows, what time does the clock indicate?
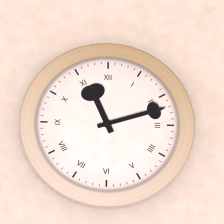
11:12
